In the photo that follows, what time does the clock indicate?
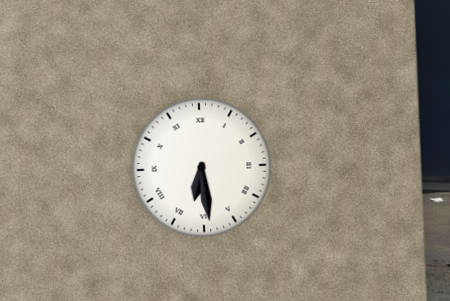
6:29
